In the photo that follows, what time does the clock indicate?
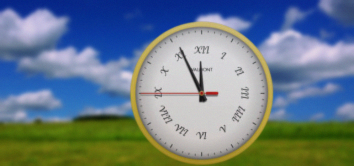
11:55:45
